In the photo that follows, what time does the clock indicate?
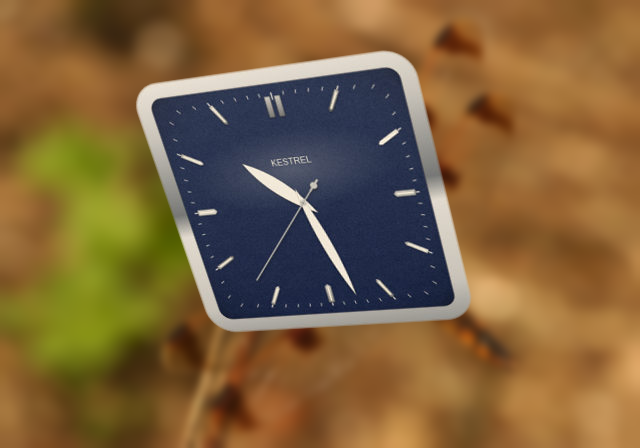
10:27:37
